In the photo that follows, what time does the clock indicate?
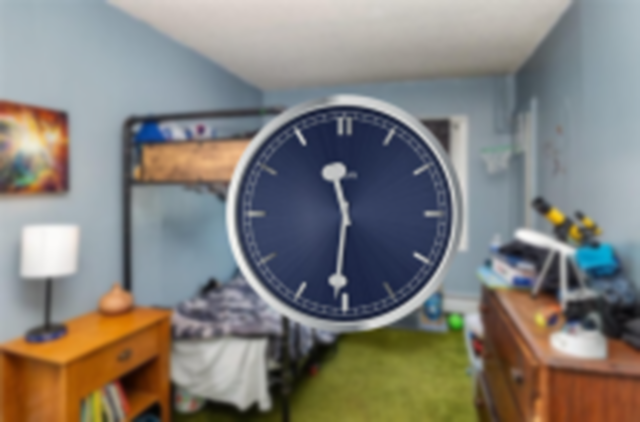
11:31
